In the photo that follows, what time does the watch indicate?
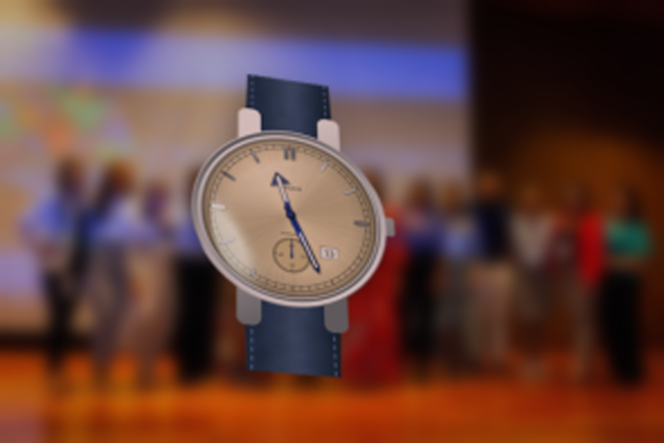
11:26
